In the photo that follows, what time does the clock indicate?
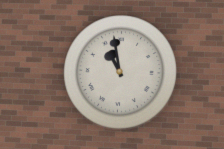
10:58
